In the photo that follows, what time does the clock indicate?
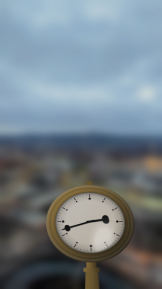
2:42
